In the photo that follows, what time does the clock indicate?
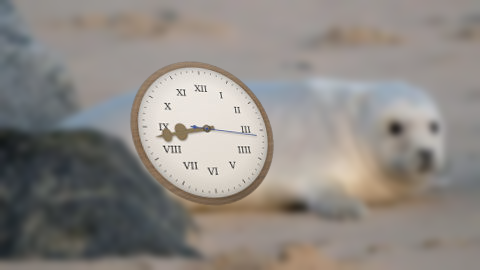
8:43:16
